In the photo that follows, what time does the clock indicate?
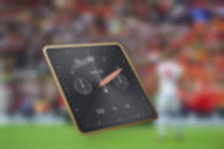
2:11
